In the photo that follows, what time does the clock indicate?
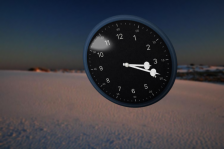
3:19
